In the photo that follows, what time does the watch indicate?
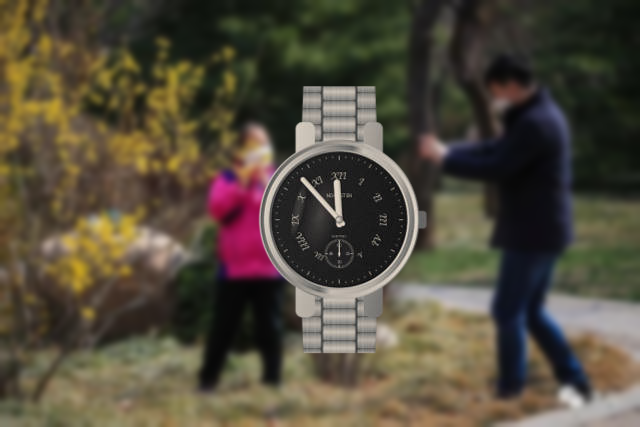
11:53
